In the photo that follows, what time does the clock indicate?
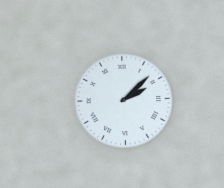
2:08
